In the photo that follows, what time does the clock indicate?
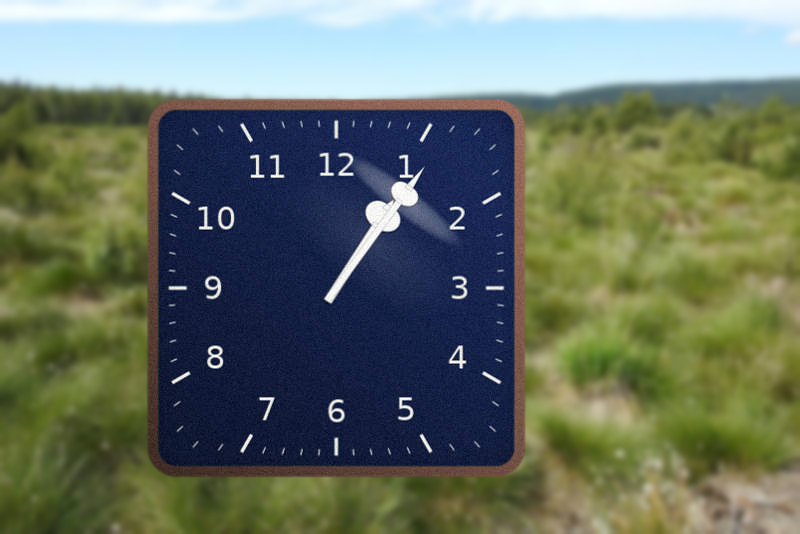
1:06
